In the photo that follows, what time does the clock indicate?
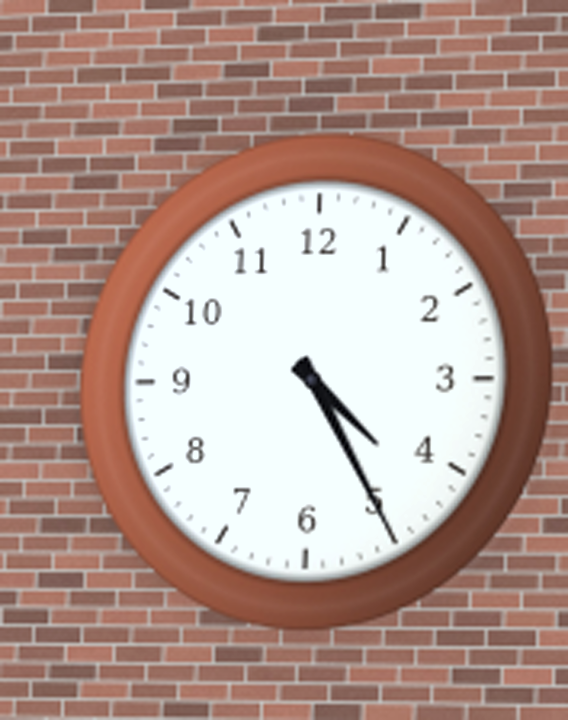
4:25
